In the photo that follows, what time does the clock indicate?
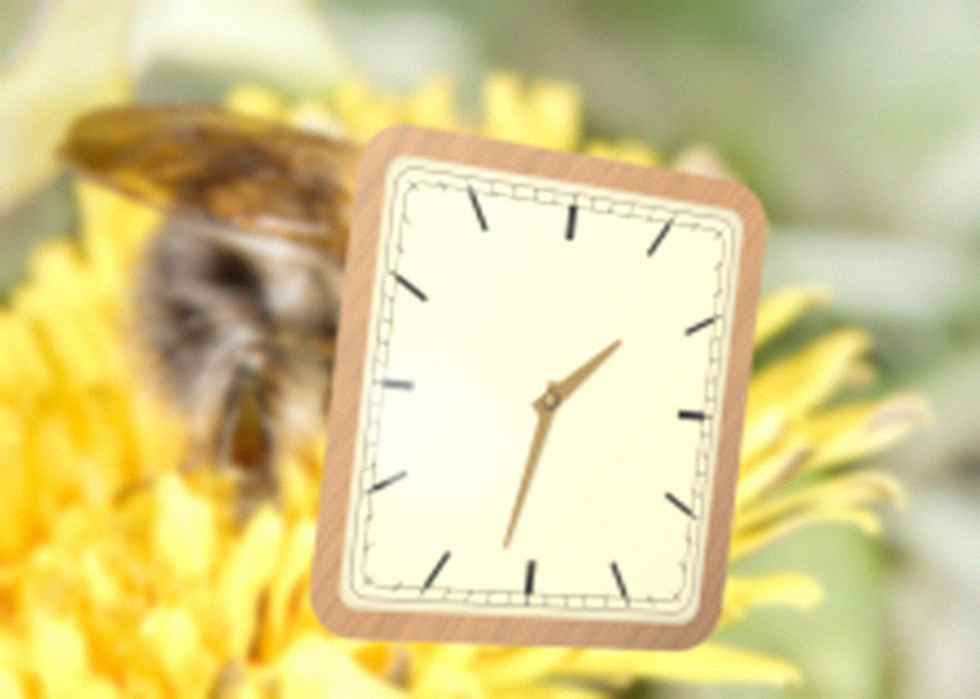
1:32
